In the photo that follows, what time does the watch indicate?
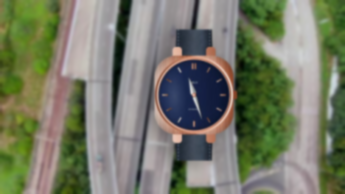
11:27
